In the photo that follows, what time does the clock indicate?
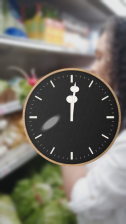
12:01
